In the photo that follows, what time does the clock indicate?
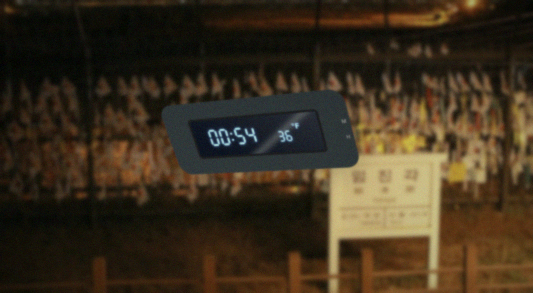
0:54
